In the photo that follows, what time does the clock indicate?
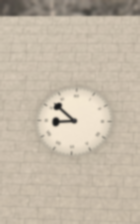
8:52
